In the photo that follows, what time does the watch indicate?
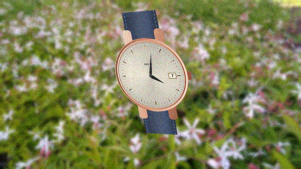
4:02
